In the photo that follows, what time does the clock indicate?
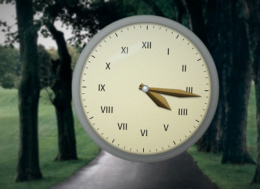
4:16
